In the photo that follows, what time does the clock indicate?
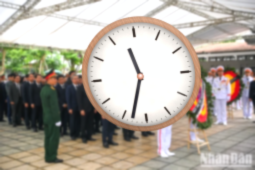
11:33
